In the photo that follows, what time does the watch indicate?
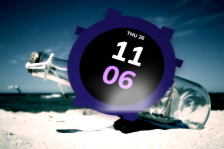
11:06
